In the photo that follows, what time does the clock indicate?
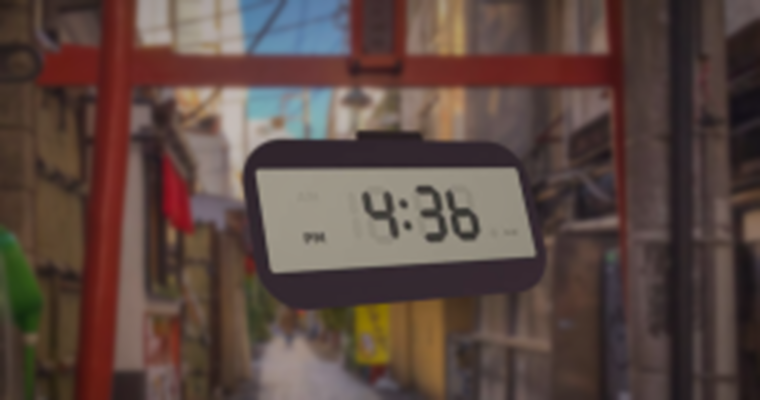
4:36
